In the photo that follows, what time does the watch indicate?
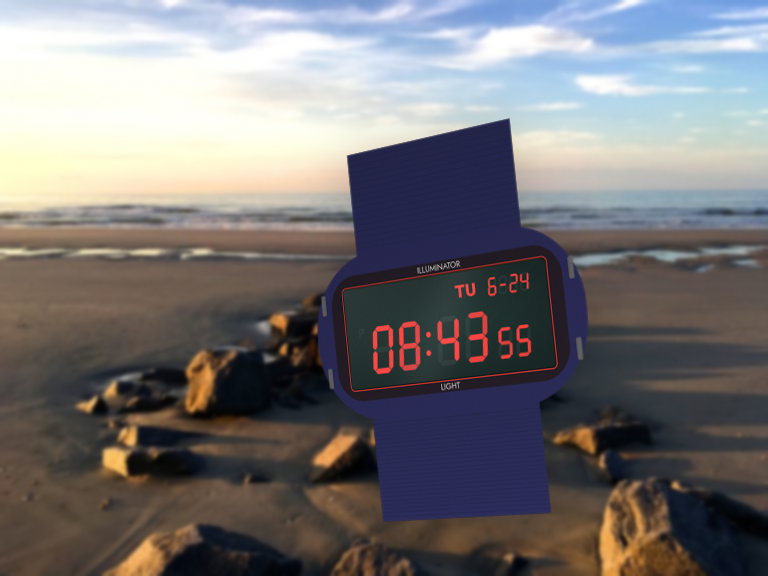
8:43:55
